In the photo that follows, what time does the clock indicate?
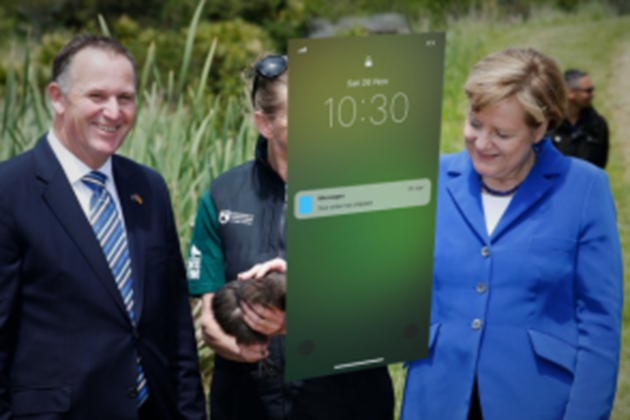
10:30
